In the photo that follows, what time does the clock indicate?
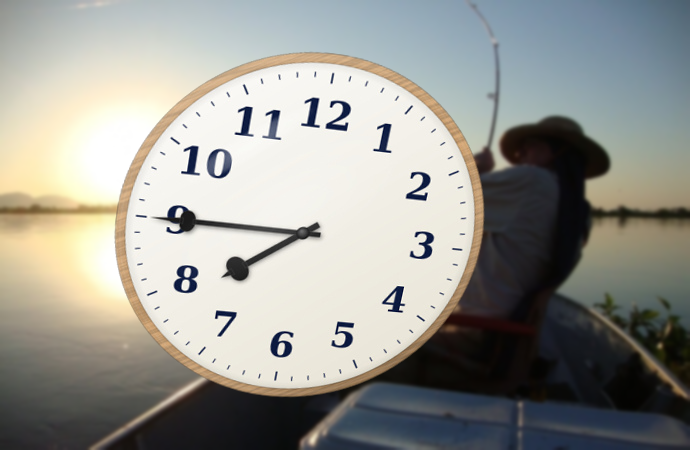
7:45
